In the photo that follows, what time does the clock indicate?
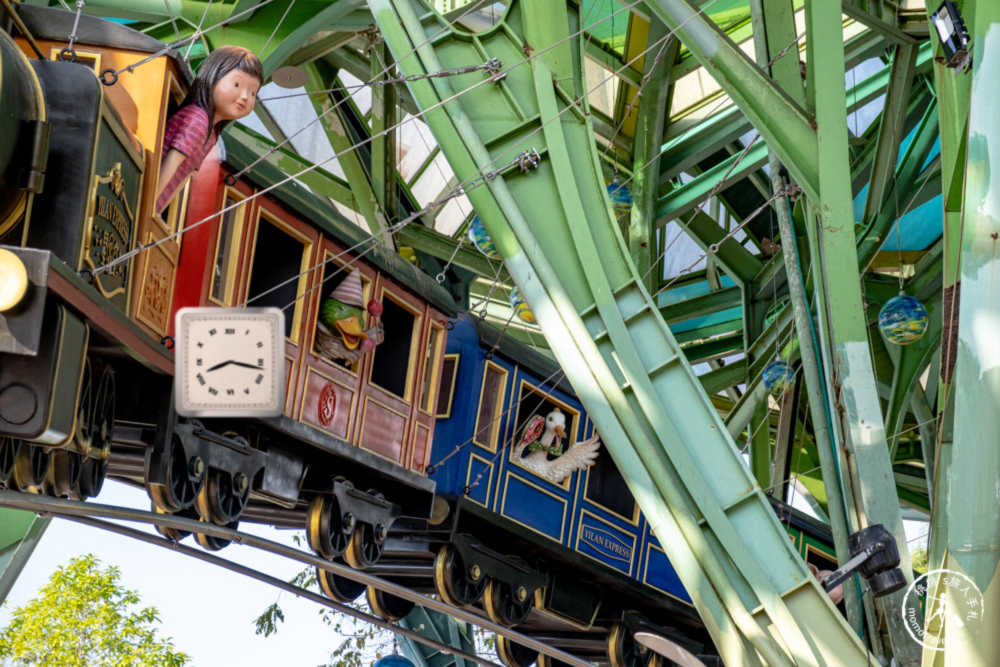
8:17
